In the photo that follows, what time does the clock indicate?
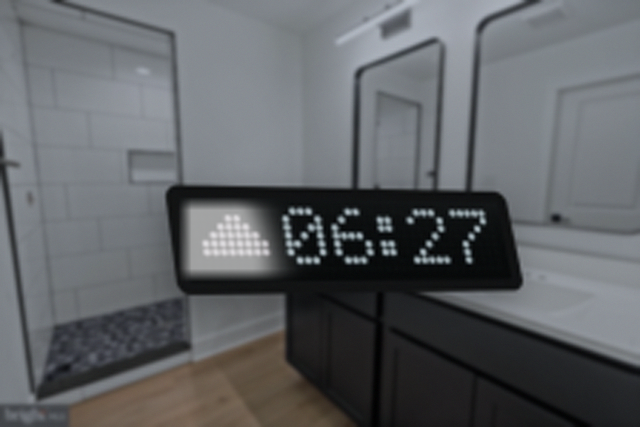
6:27
